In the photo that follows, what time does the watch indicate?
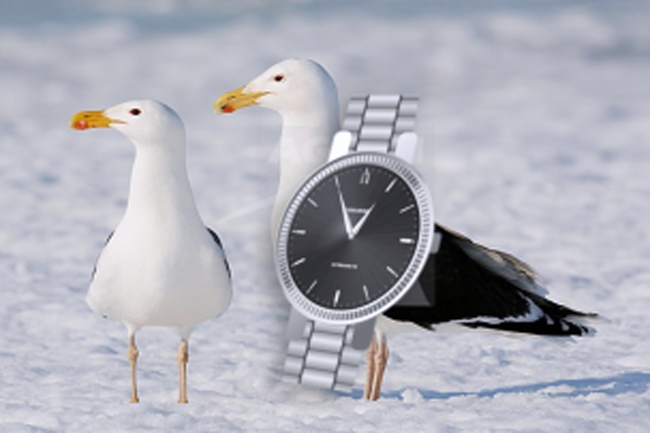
12:55
